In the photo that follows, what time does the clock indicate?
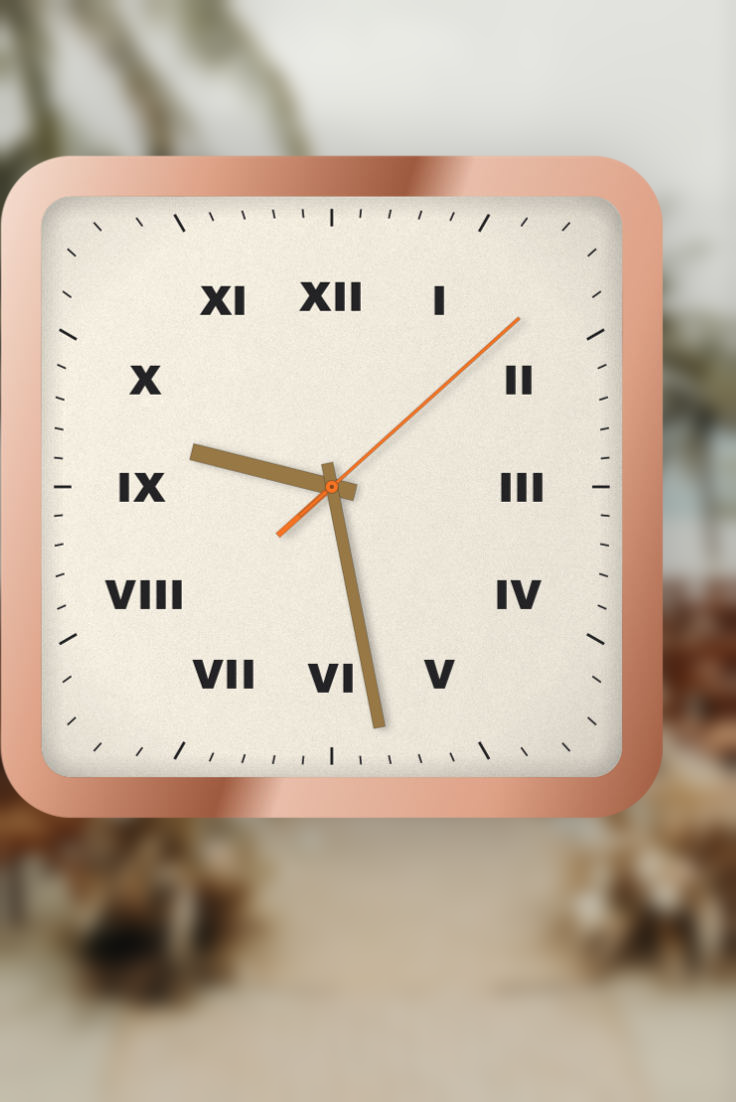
9:28:08
